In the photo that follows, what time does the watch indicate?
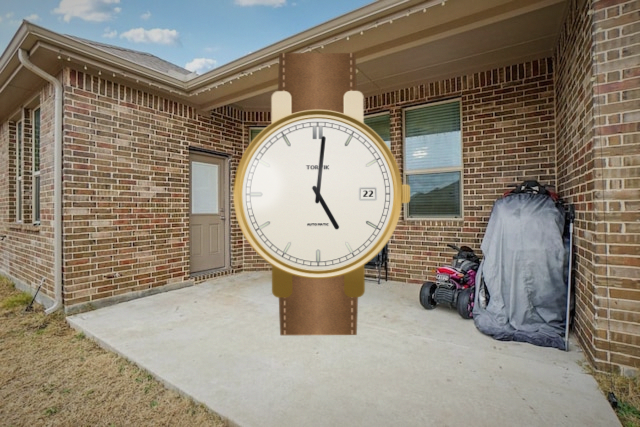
5:01
